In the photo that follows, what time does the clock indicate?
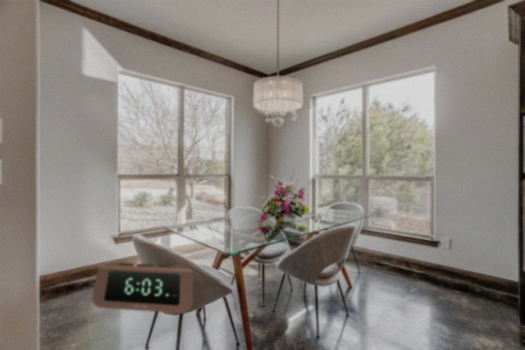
6:03
